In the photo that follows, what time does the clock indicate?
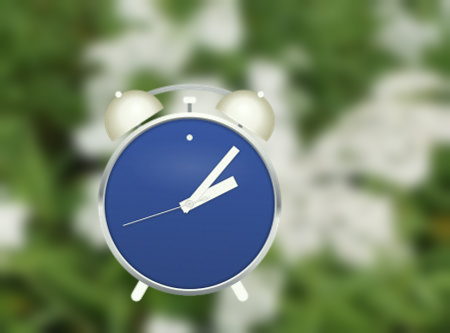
2:06:42
